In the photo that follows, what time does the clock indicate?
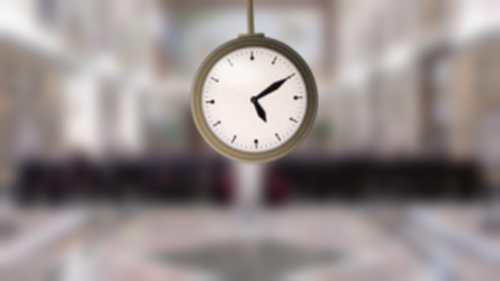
5:10
